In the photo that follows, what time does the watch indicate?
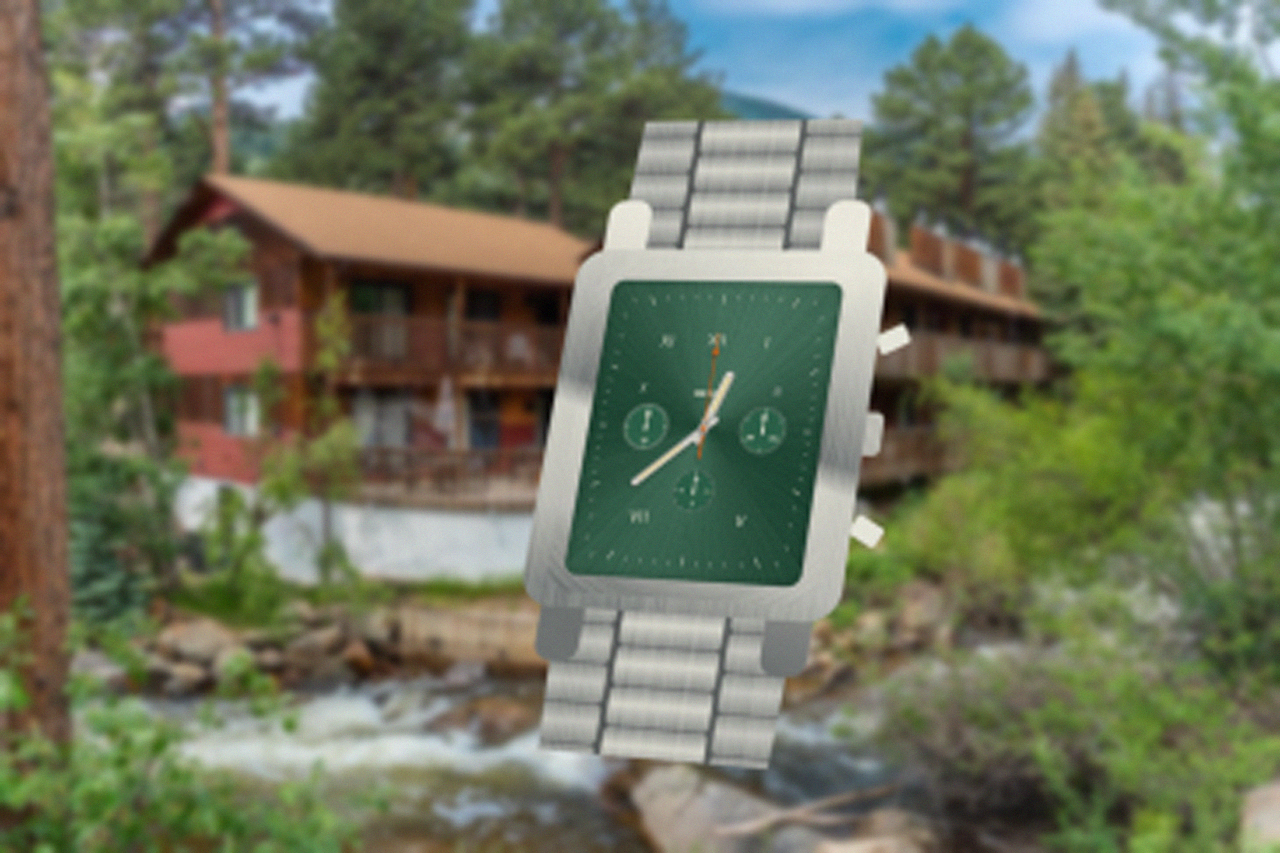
12:38
